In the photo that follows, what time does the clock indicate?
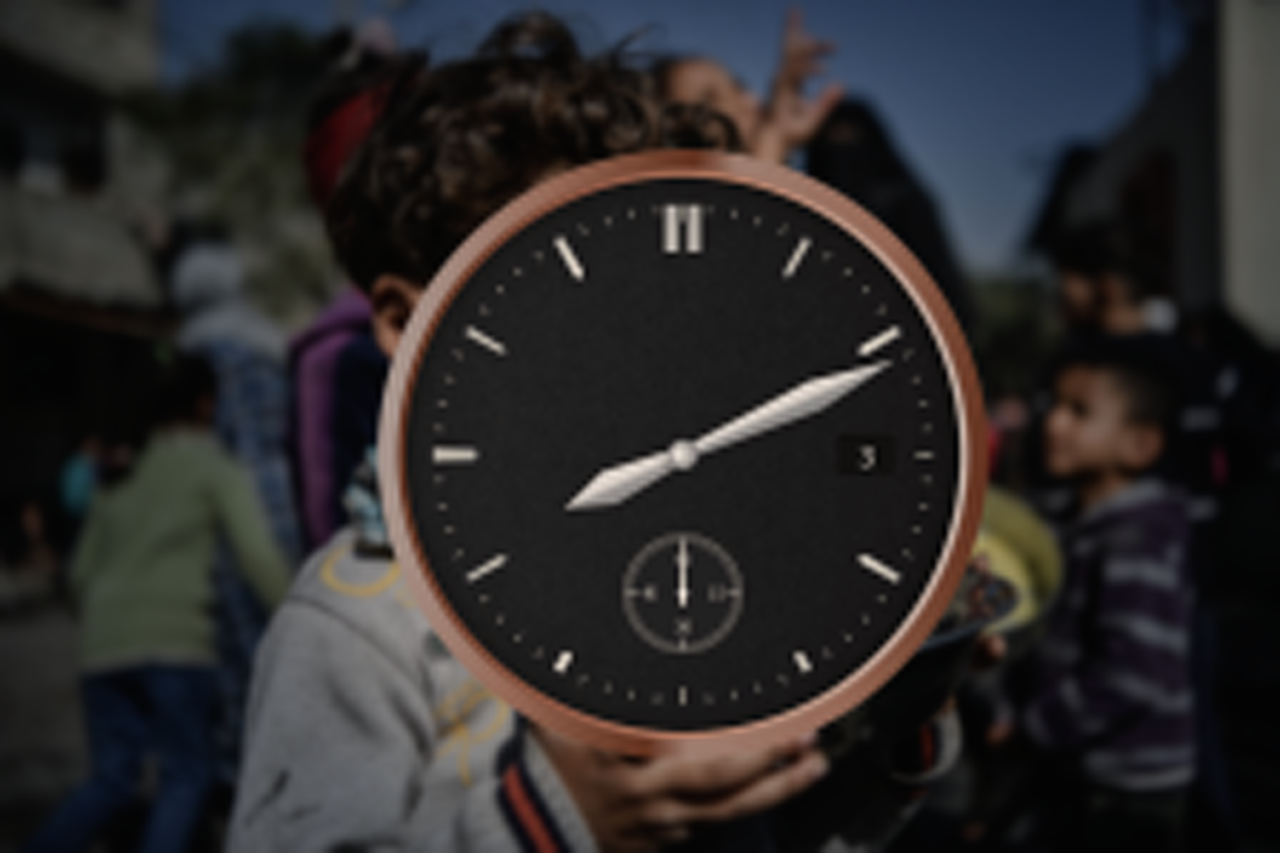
8:11
